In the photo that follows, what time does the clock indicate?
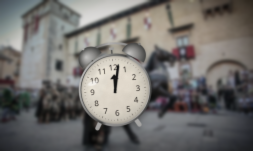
12:02
